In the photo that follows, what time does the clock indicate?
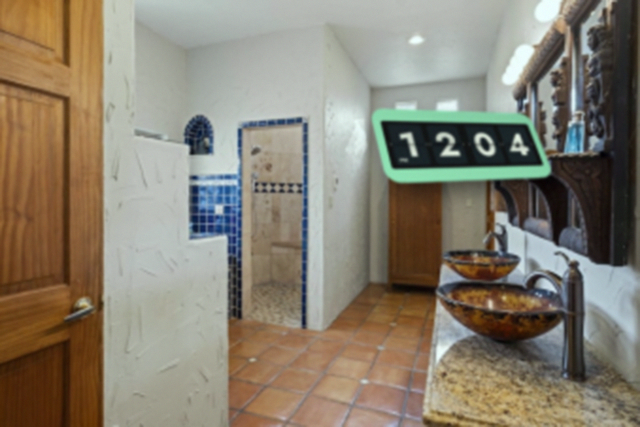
12:04
